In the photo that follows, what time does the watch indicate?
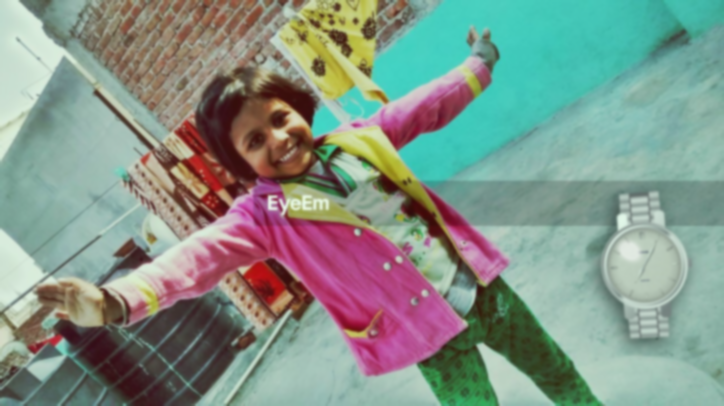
7:05
